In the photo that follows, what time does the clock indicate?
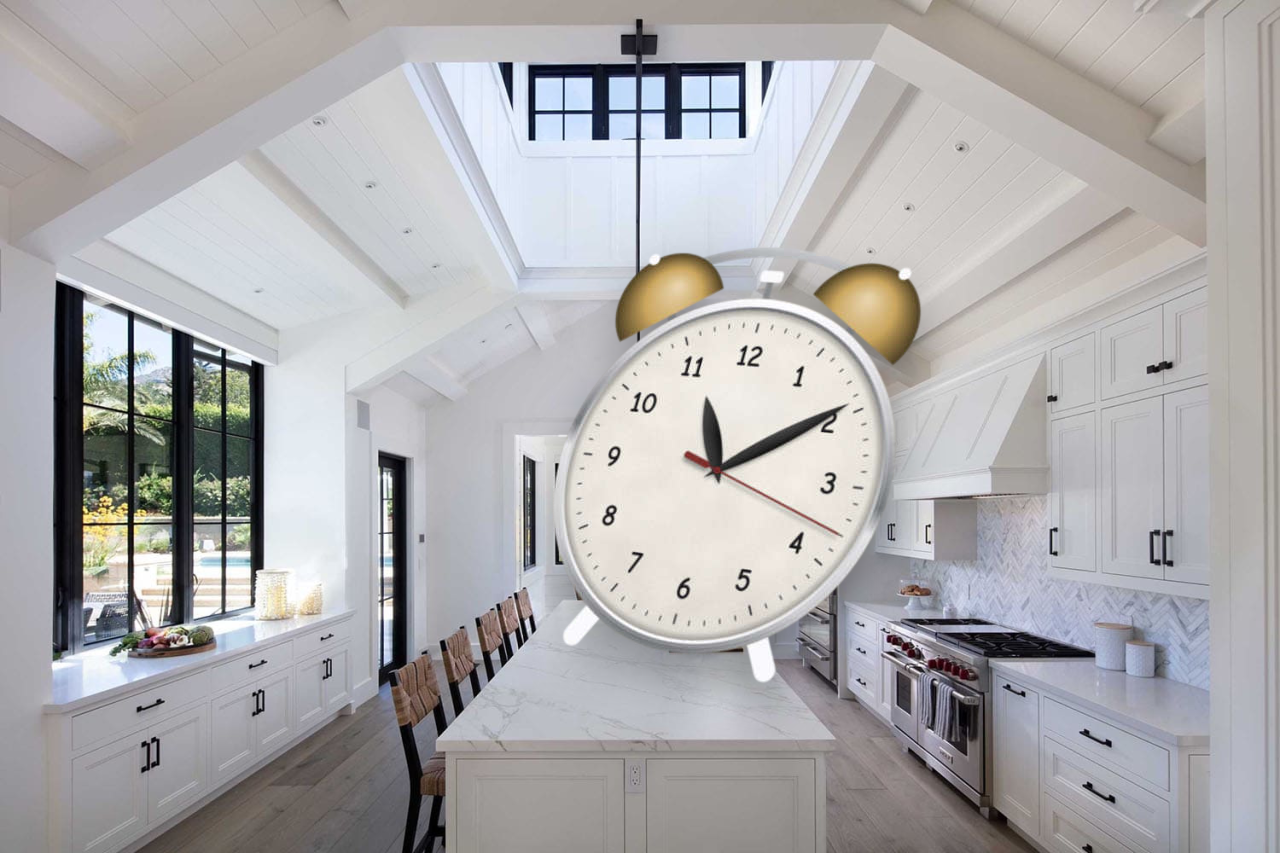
11:09:18
